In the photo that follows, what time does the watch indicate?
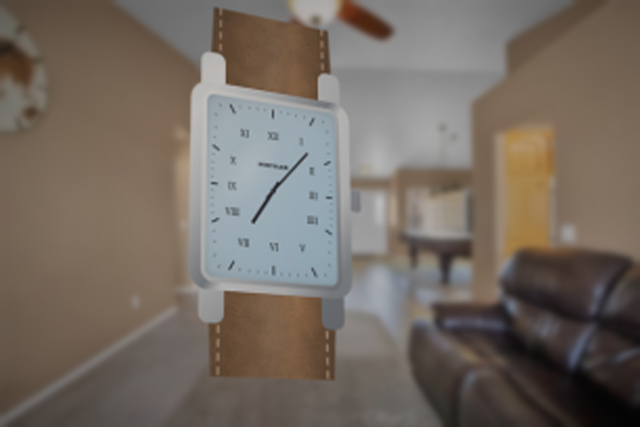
7:07
